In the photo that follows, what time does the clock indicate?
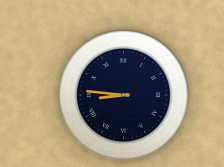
8:46
